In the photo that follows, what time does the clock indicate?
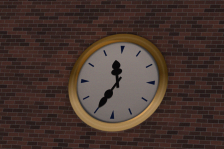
11:35
